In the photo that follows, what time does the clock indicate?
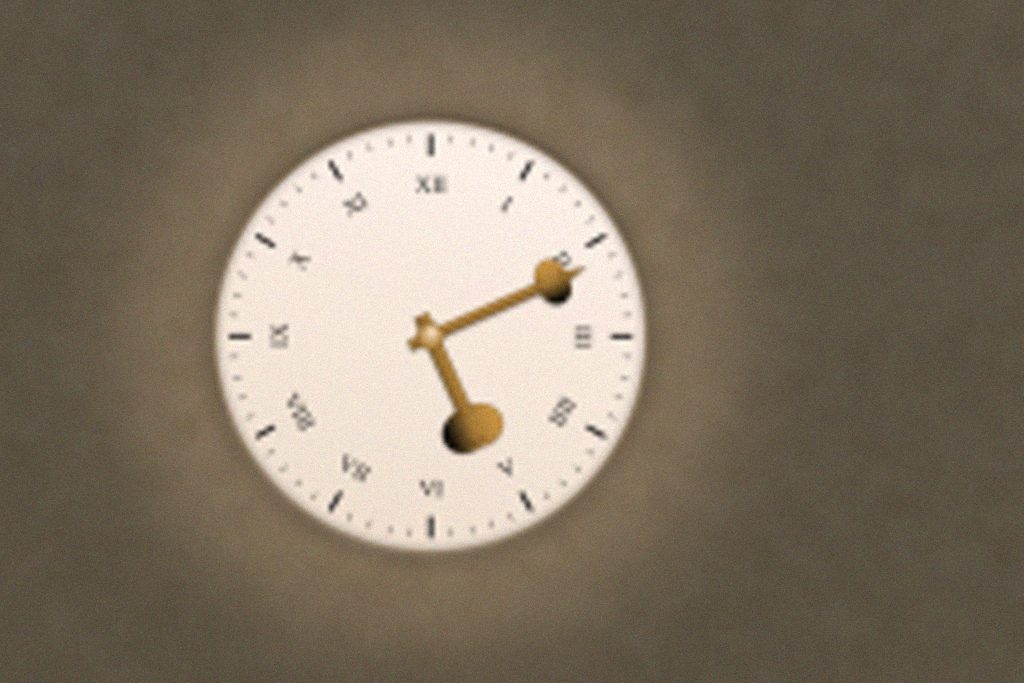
5:11
